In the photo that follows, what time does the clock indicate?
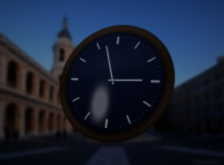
2:57
